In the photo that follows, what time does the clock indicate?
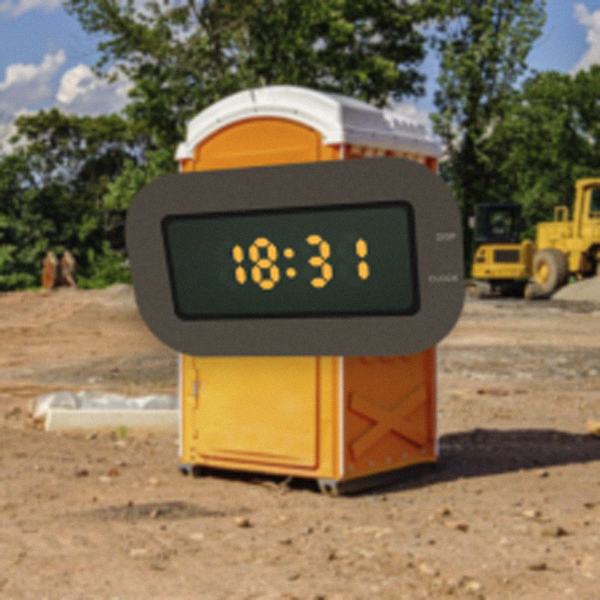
18:31
